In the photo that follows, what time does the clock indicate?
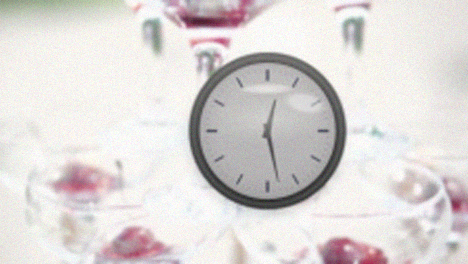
12:28
